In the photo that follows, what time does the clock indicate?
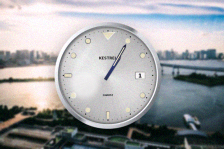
1:05
